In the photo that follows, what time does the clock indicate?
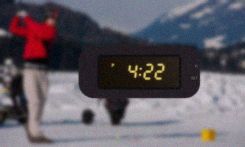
4:22
